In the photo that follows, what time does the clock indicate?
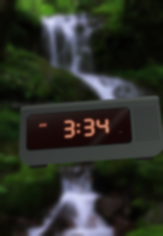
3:34
